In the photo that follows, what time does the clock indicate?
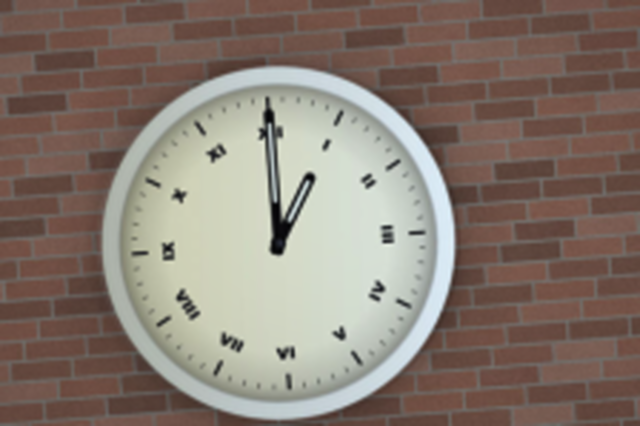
1:00
